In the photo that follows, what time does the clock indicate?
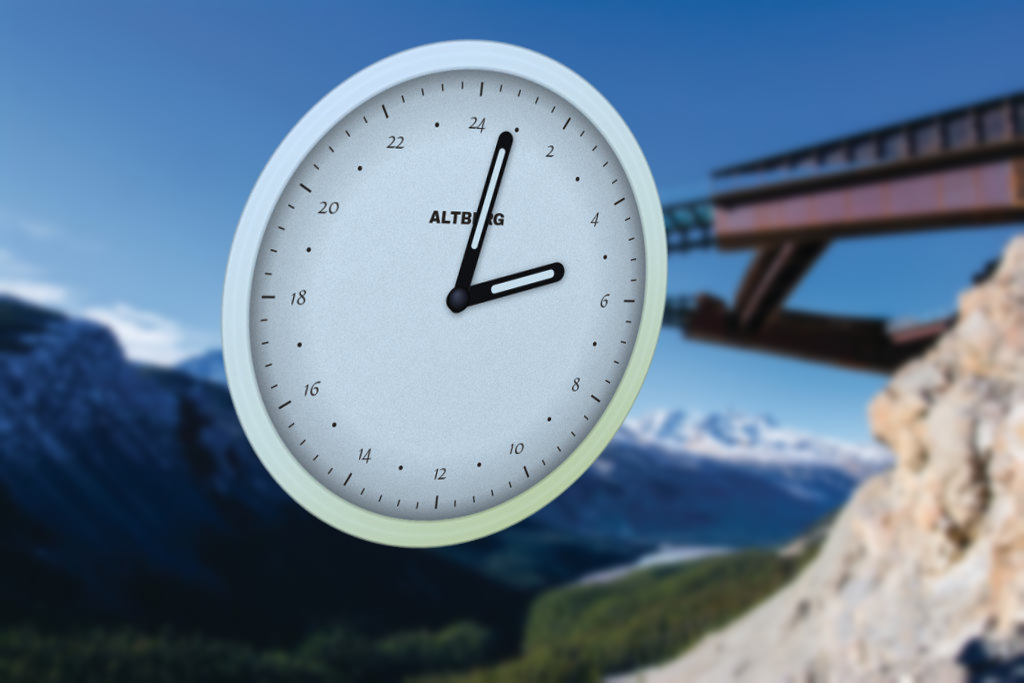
5:02
